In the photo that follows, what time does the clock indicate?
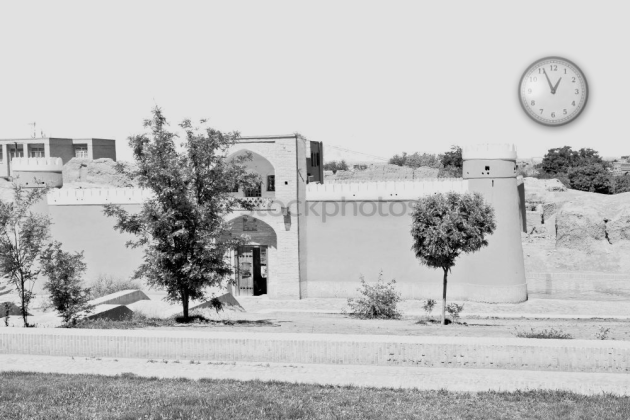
12:56
